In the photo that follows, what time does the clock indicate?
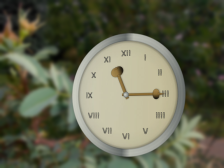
11:15
